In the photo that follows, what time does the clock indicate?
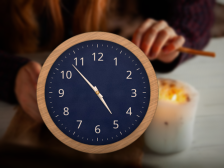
4:53
